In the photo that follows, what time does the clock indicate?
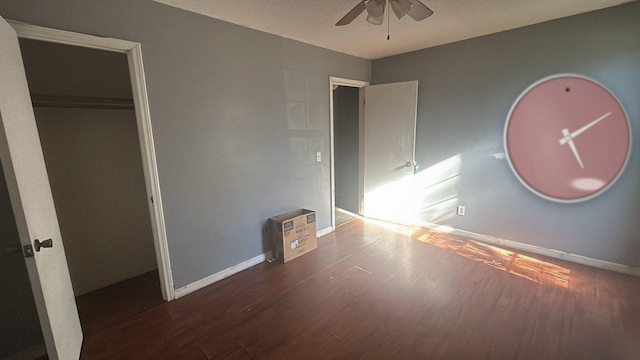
5:10
